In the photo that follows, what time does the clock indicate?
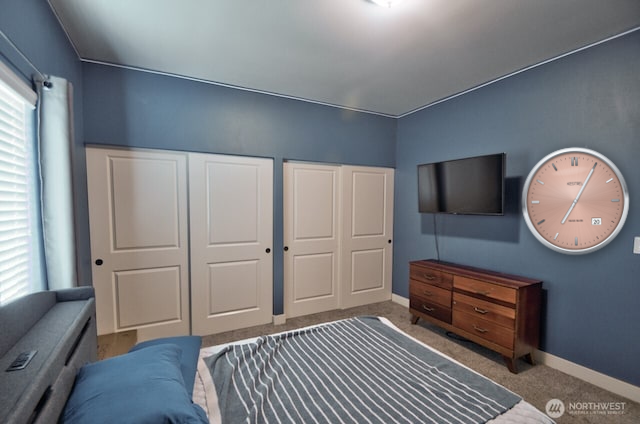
7:05
